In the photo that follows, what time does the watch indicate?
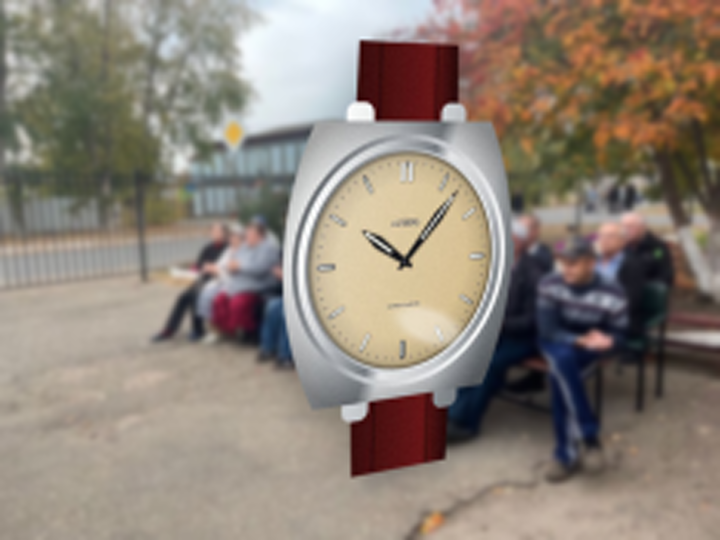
10:07
